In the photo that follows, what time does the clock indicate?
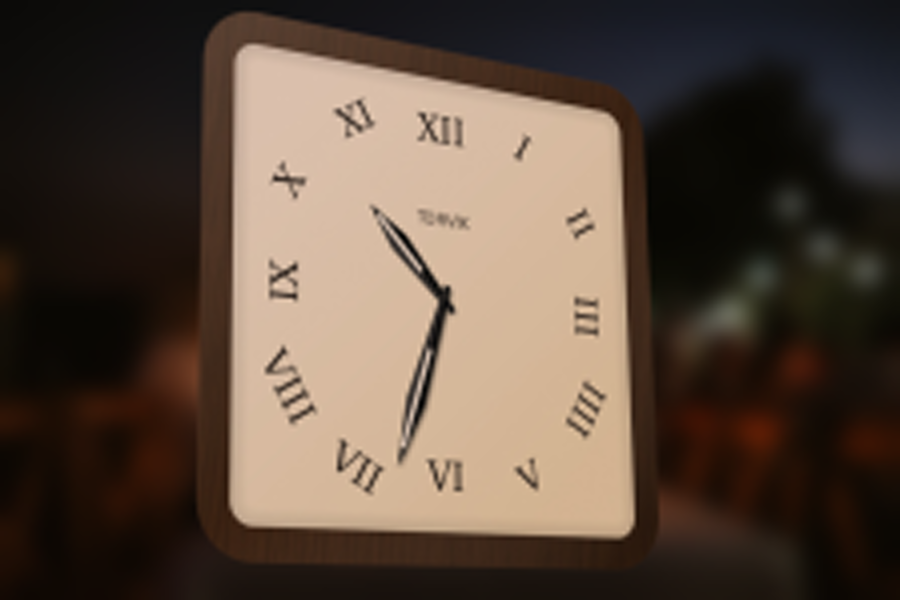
10:33
